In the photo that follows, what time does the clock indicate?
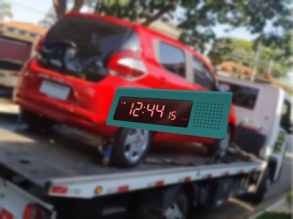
12:44:15
